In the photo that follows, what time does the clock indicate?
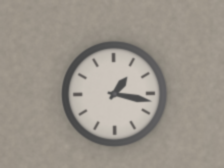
1:17
